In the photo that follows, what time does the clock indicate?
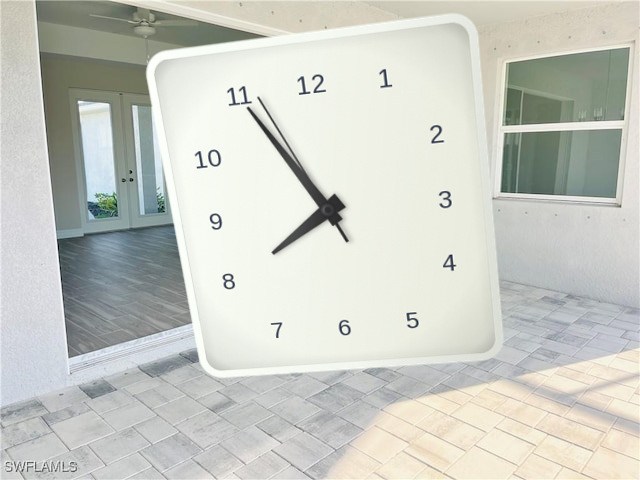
7:54:56
